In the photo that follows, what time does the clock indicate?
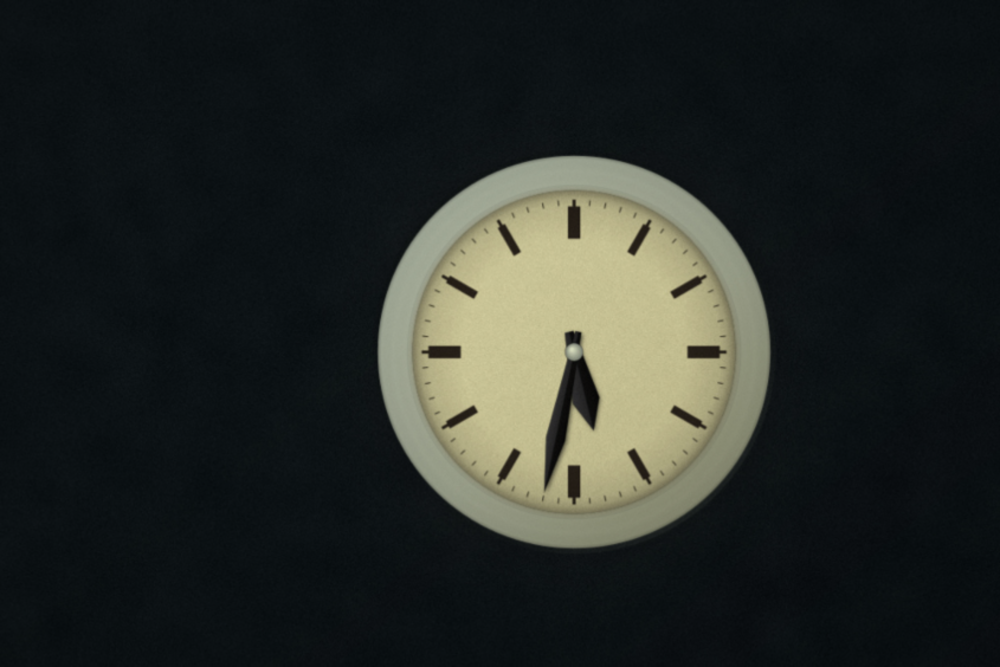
5:32
